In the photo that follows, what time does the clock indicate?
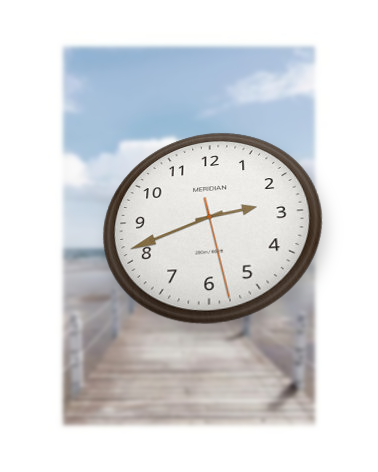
2:41:28
